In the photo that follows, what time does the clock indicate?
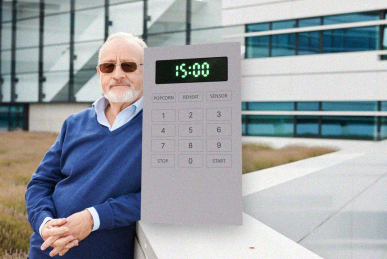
15:00
